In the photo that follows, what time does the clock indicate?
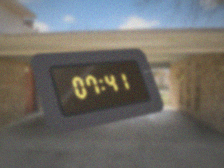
7:41
